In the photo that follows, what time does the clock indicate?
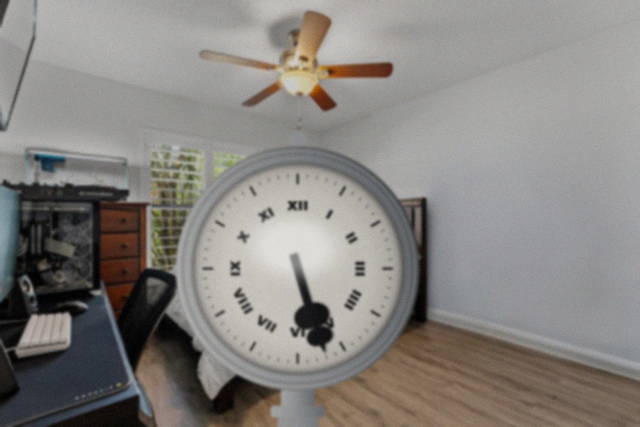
5:27
